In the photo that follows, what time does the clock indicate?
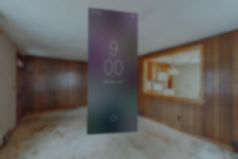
9:00
